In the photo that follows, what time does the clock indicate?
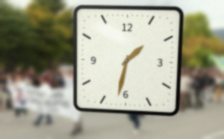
1:32
